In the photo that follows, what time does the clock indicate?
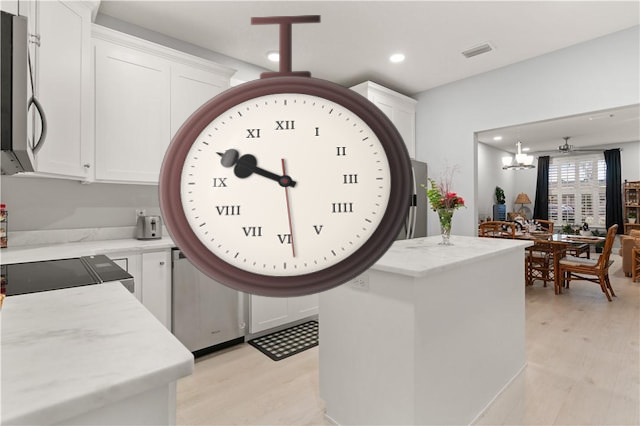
9:49:29
